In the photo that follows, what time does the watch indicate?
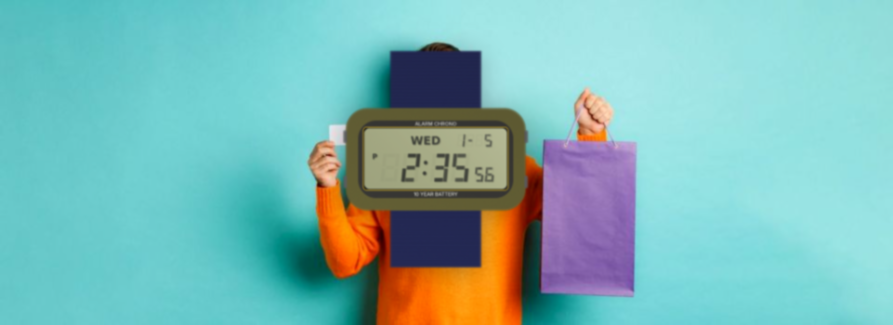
2:35:56
